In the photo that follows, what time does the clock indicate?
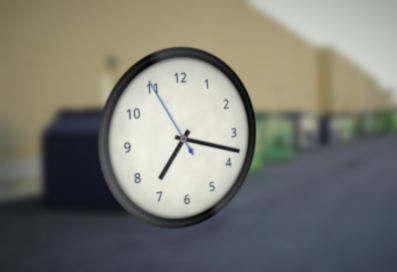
7:17:55
